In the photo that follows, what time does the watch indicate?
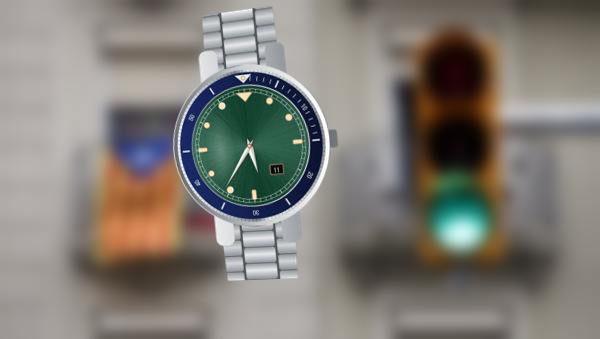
5:36
